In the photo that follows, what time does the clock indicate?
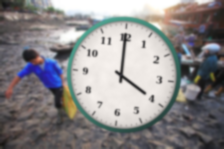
4:00
